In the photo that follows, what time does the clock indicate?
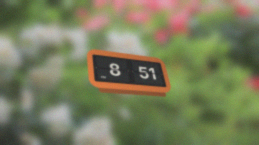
8:51
